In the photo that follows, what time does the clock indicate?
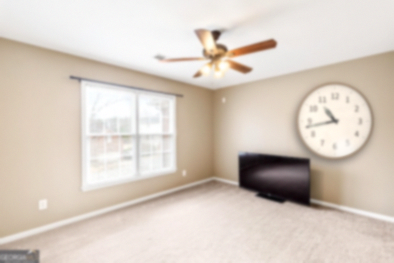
10:43
